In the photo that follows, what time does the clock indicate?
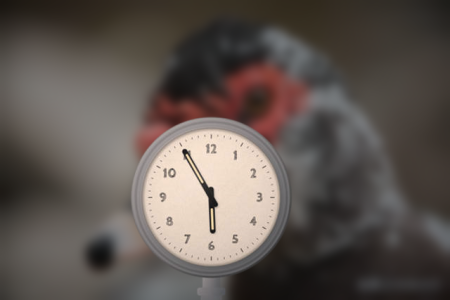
5:55
